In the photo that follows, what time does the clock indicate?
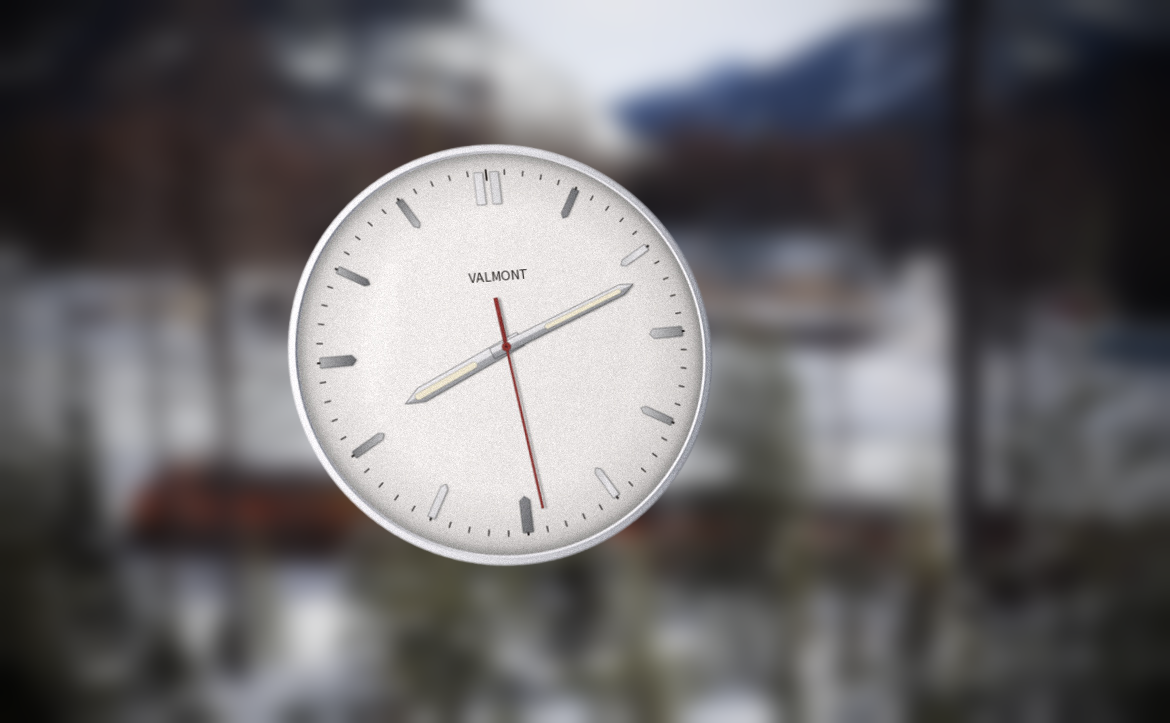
8:11:29
